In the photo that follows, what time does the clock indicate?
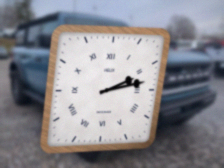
2:13
